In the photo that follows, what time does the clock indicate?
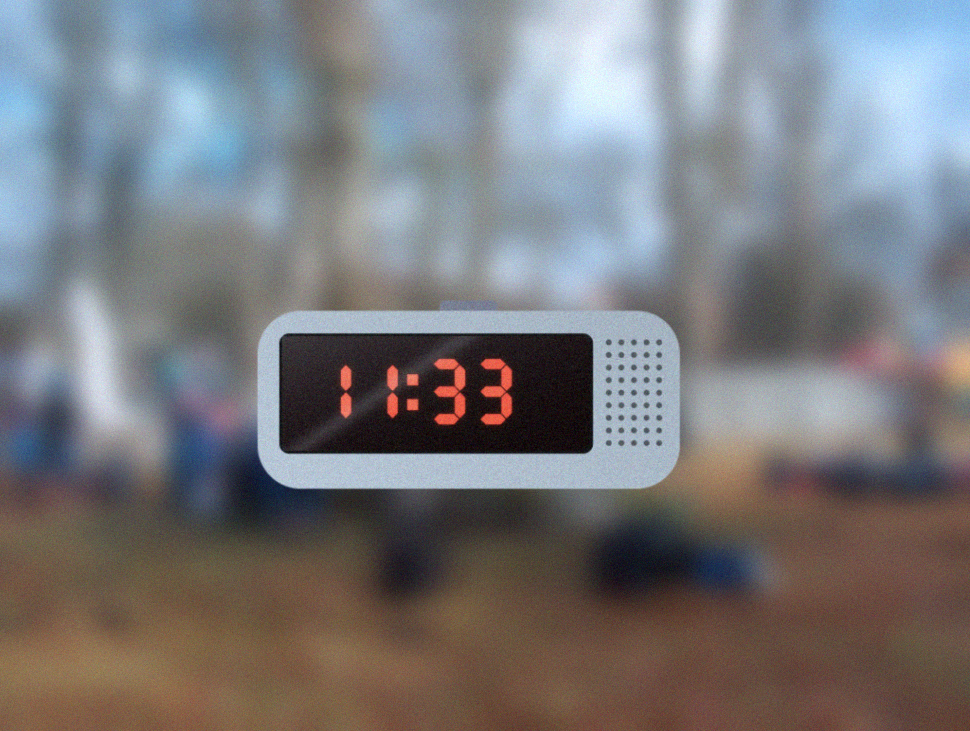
11:33
